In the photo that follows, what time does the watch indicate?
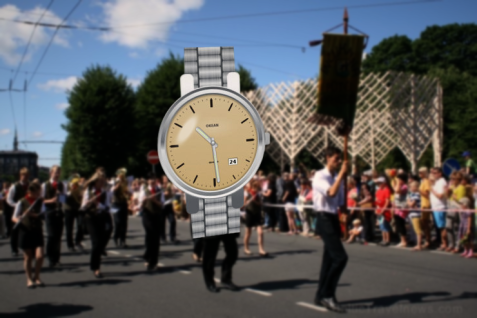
10:29
